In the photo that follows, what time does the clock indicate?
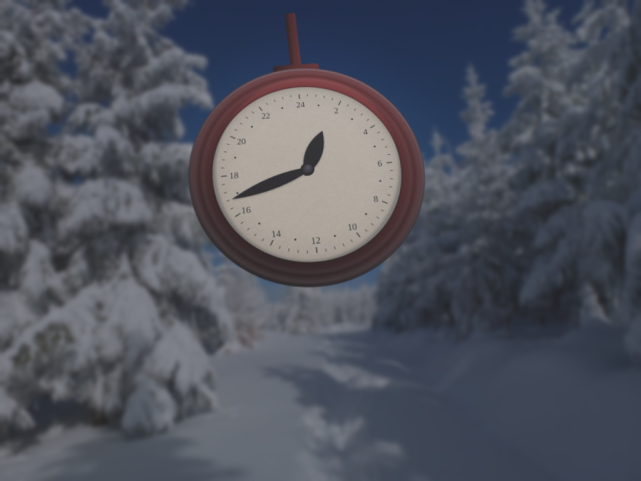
1:42
